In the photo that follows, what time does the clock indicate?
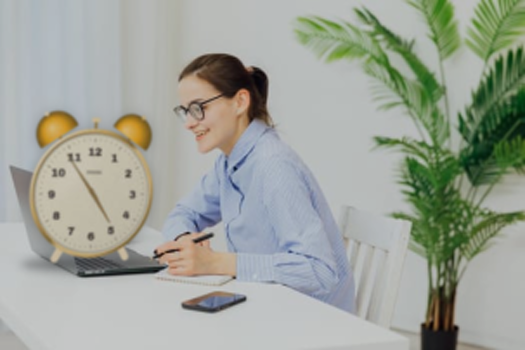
4:54
